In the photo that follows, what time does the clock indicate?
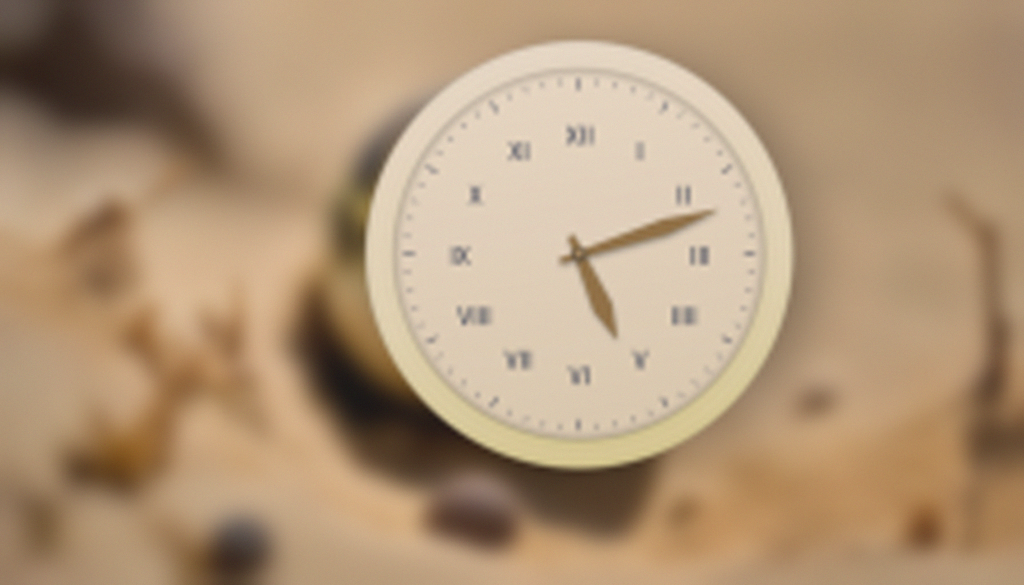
5:12
